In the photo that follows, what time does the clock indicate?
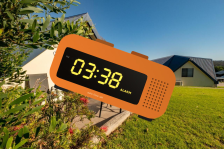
3:38
